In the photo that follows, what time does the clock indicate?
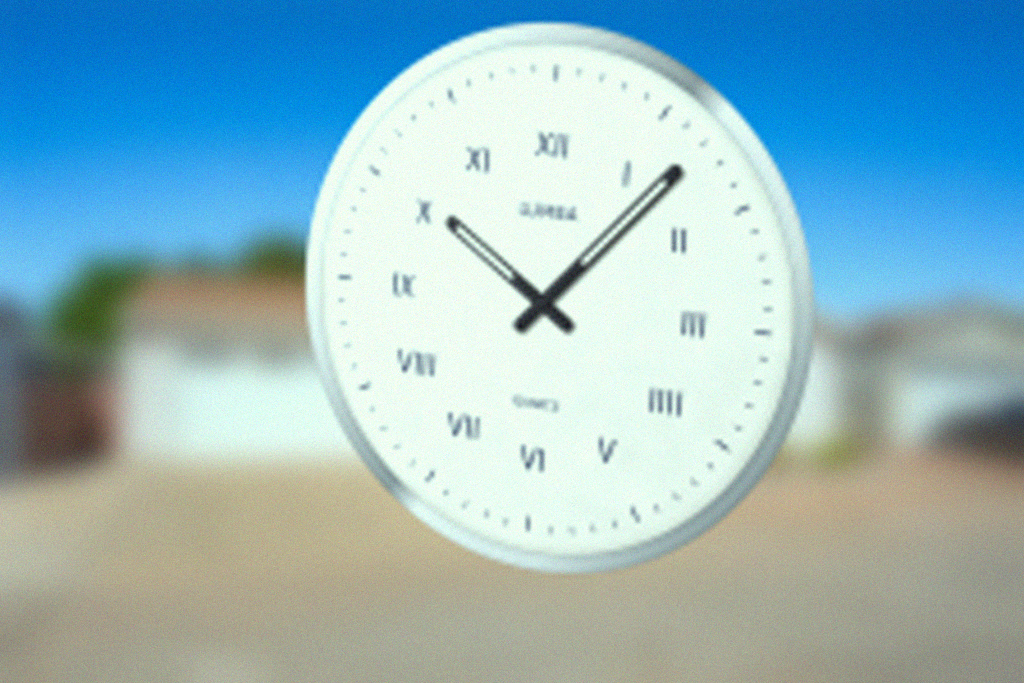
10:07
